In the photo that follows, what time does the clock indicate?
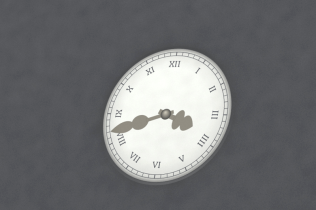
3:42
